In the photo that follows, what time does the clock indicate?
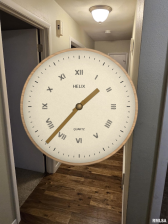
1:37
